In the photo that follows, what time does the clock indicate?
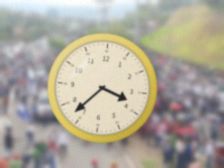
3:37
